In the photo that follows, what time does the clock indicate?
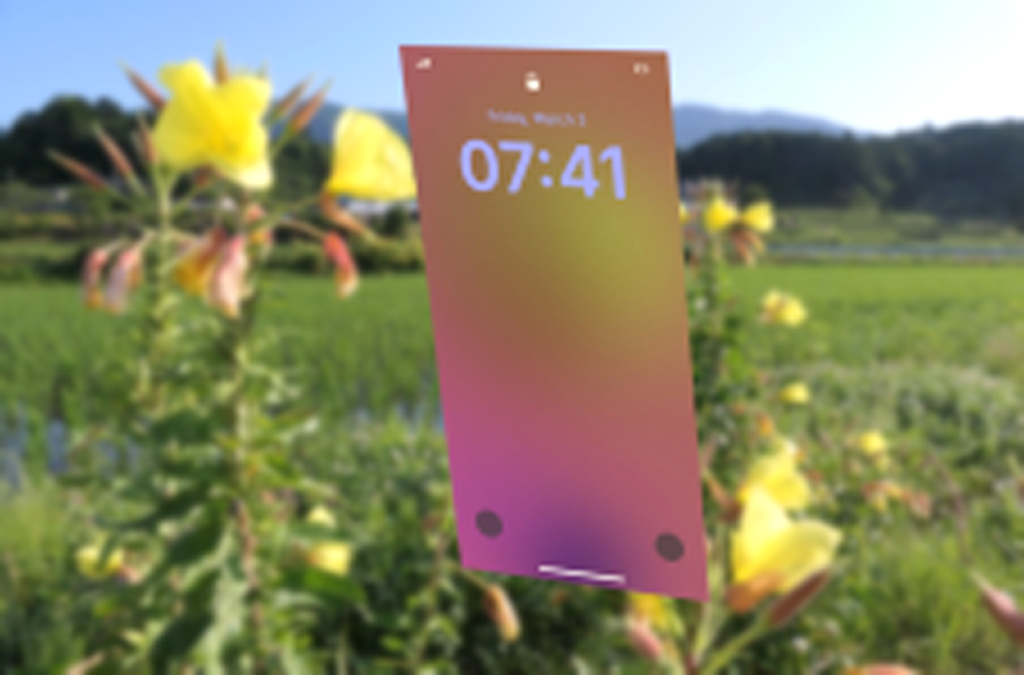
7:41
